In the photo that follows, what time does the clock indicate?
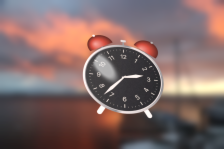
2:37
